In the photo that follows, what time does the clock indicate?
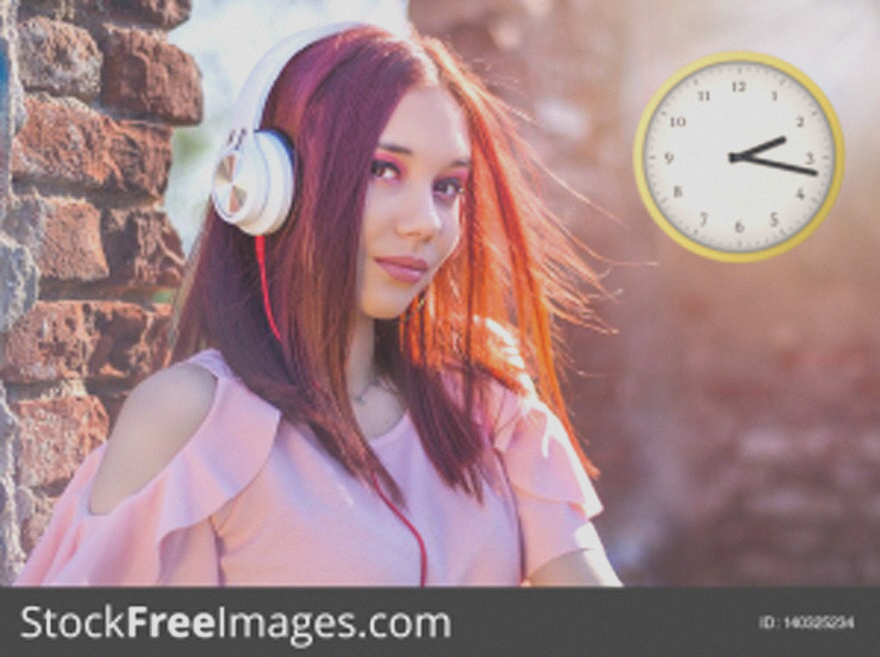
2:17
